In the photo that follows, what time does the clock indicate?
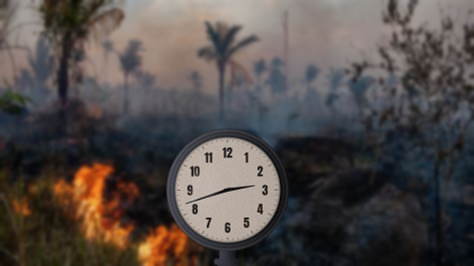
2:42
